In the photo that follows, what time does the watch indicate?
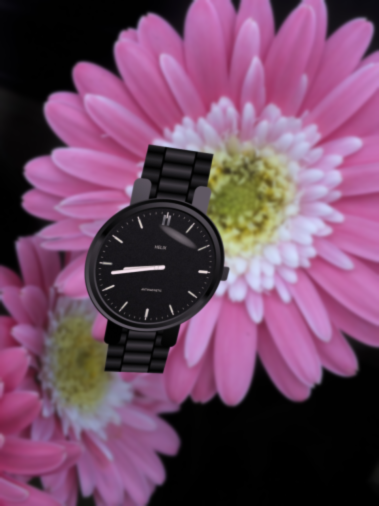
8:43
